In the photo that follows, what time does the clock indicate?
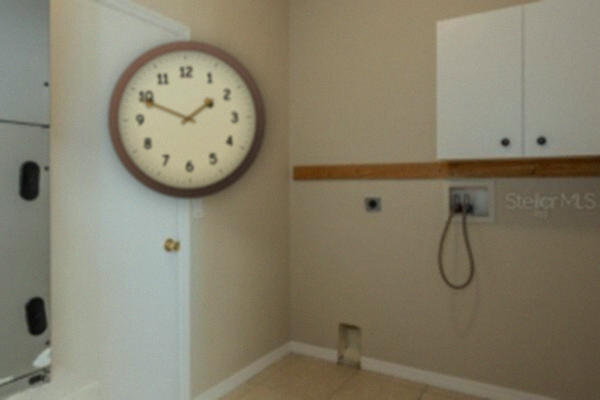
1:49
